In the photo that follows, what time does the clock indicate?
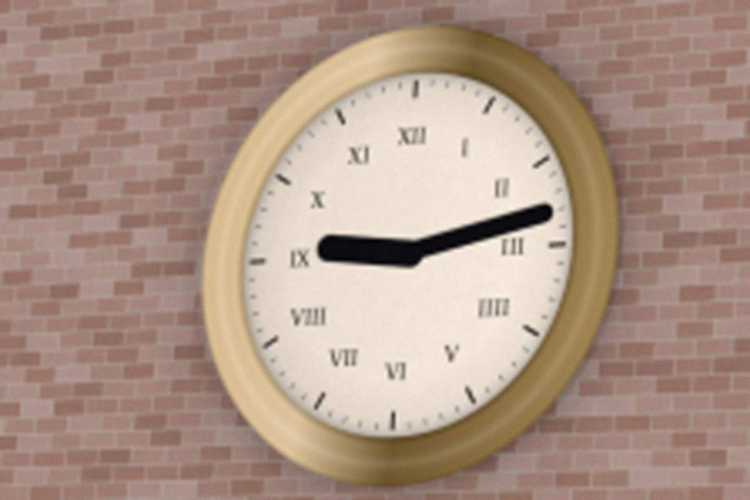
9:13
